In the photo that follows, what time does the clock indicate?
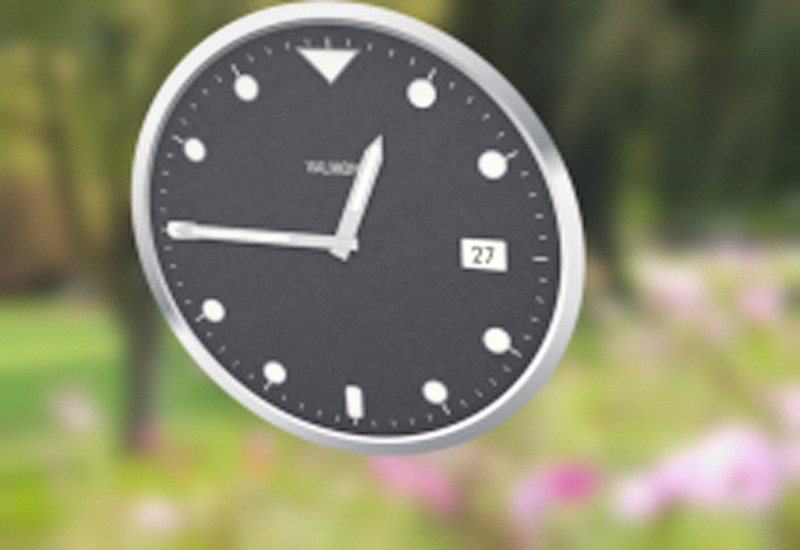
12:45
